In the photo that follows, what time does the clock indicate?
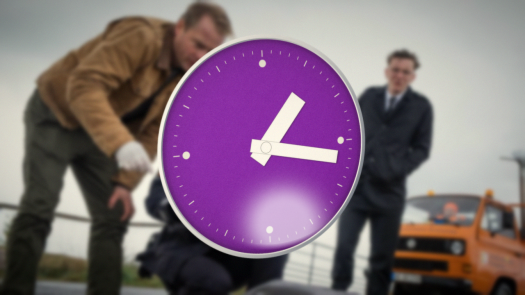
1:17
